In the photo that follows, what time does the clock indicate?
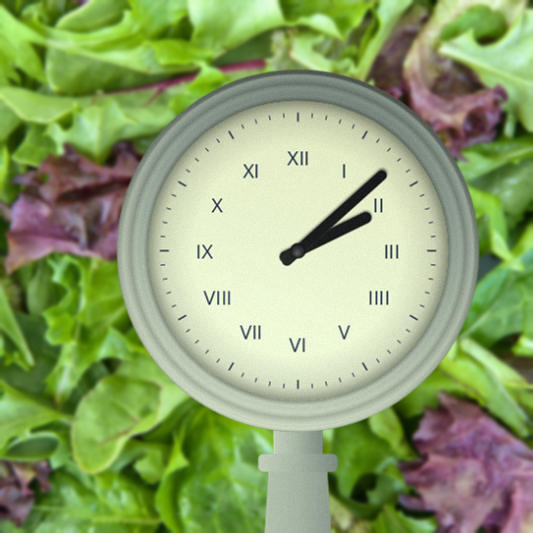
2:08
